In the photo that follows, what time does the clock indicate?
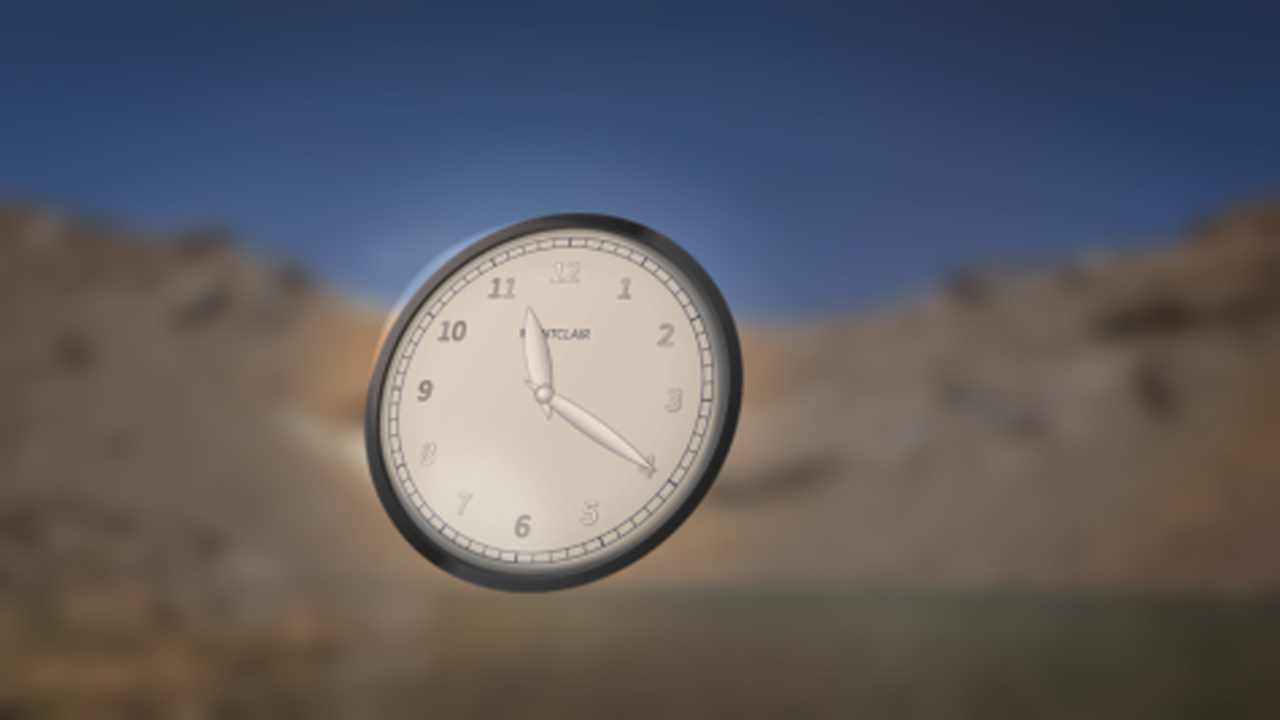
11:20
